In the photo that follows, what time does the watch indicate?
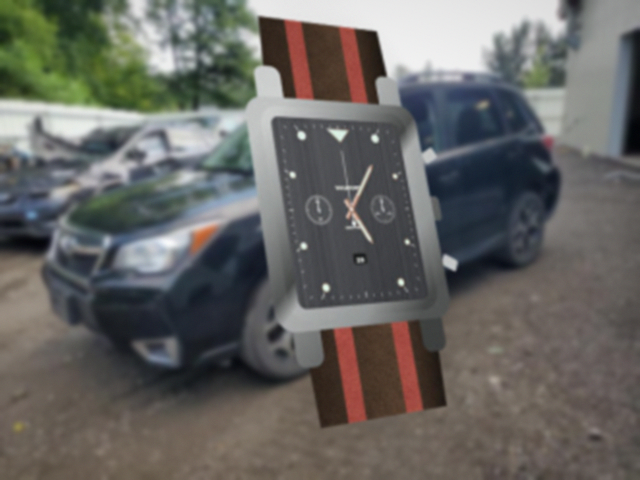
5:06
